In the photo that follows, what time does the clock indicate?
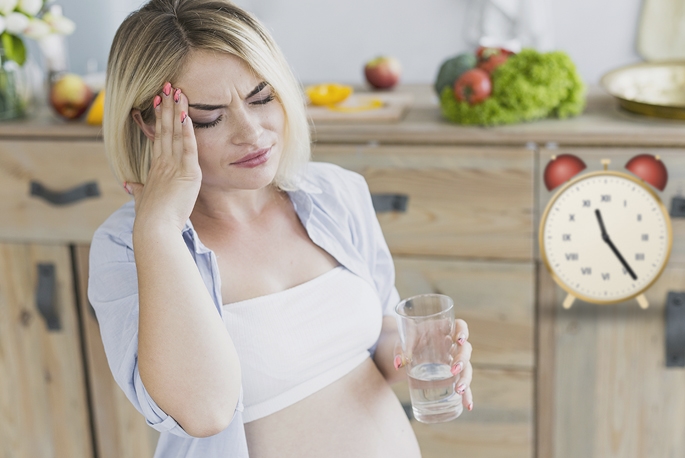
11:24
